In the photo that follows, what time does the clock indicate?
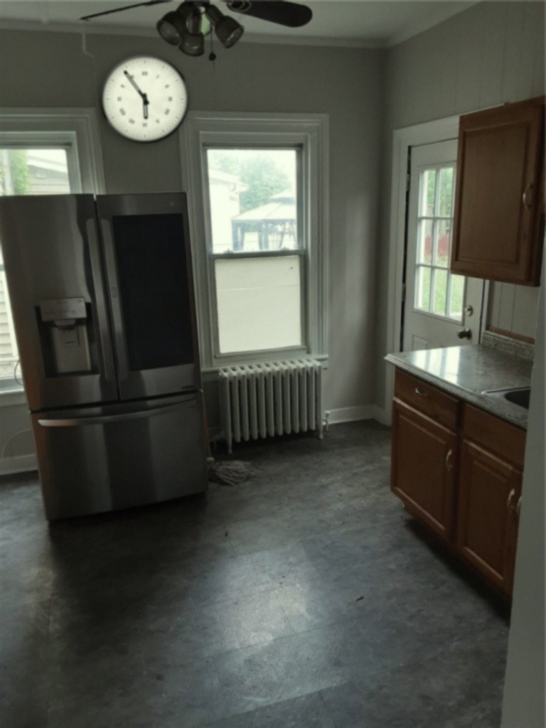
5:54
